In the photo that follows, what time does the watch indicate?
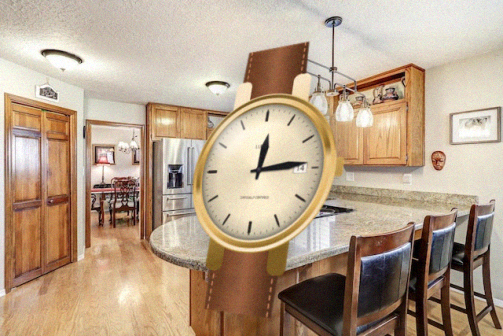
12:14
